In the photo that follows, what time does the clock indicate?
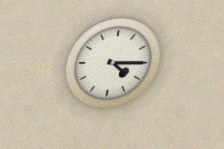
4:15
